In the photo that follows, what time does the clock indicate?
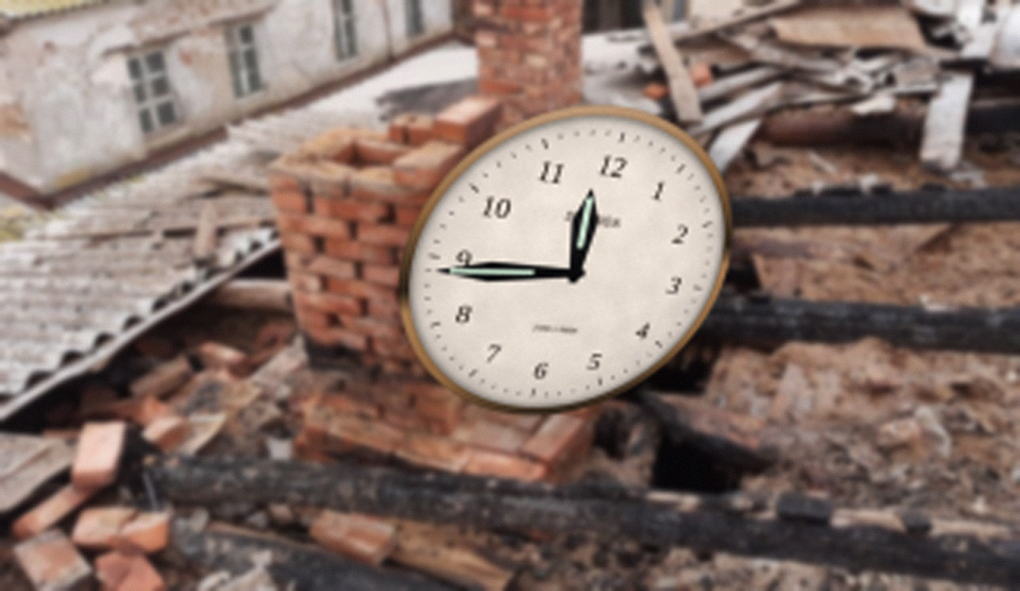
11:44
